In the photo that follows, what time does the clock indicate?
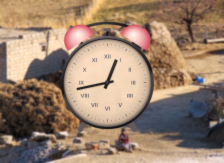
12:43
